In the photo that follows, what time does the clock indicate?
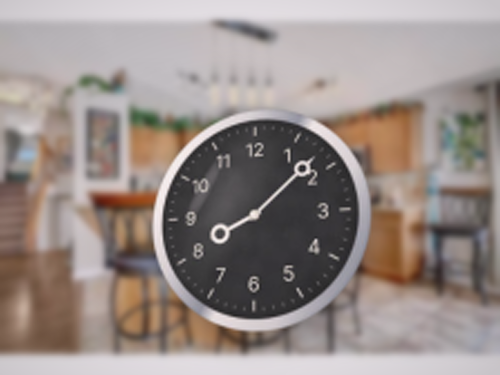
8:08
